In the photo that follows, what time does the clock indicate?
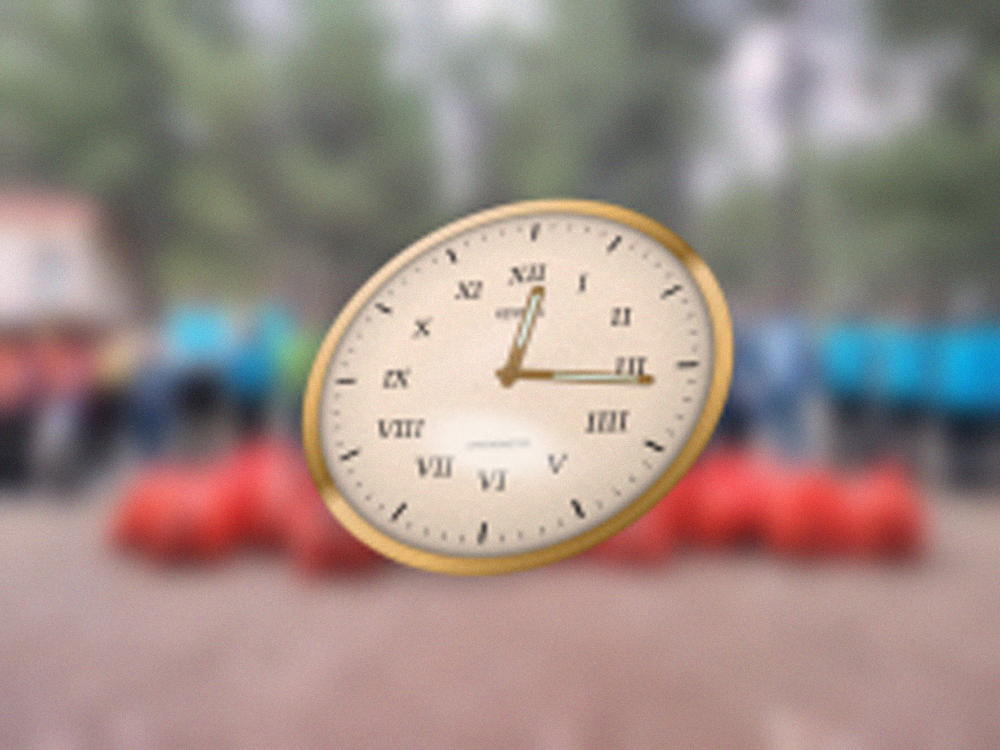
12:16
